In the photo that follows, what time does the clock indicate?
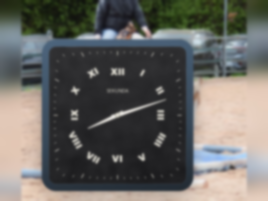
8:12
